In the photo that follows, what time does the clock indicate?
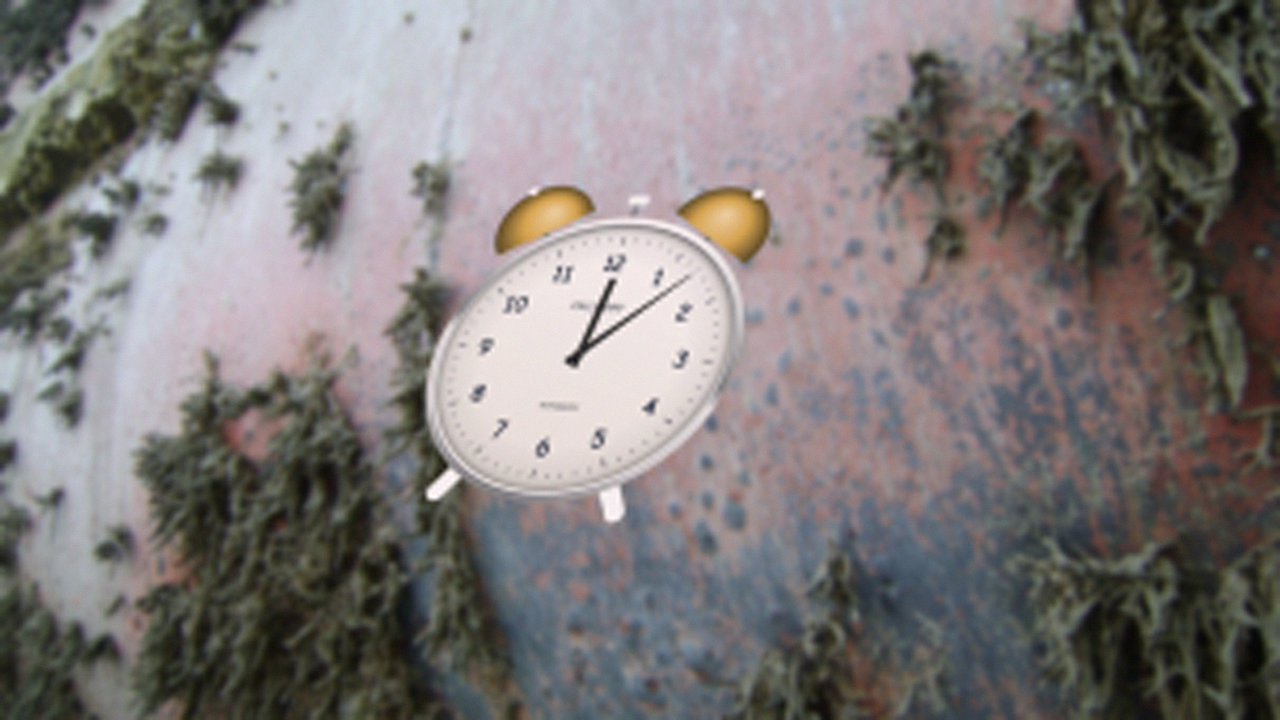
12:07
